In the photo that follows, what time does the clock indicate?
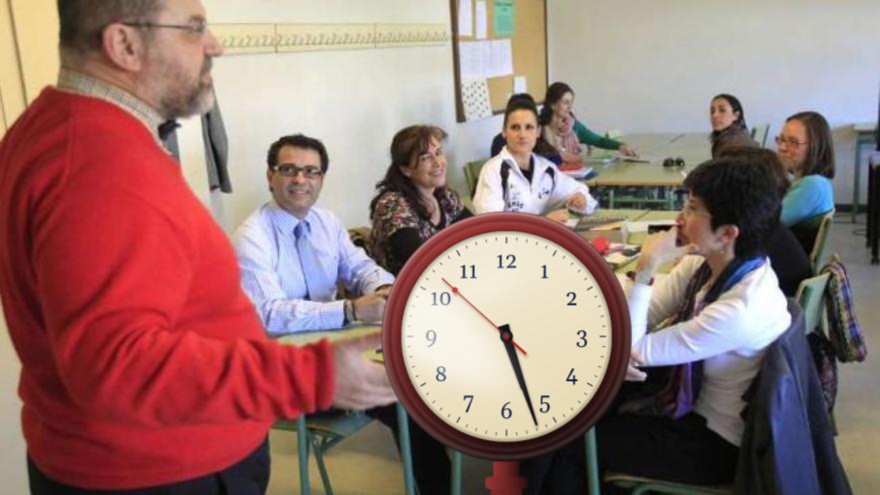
5:26:52
